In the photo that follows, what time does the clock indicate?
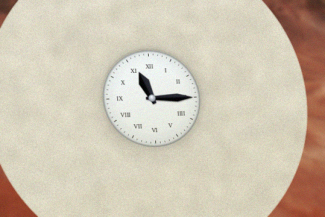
11:15
